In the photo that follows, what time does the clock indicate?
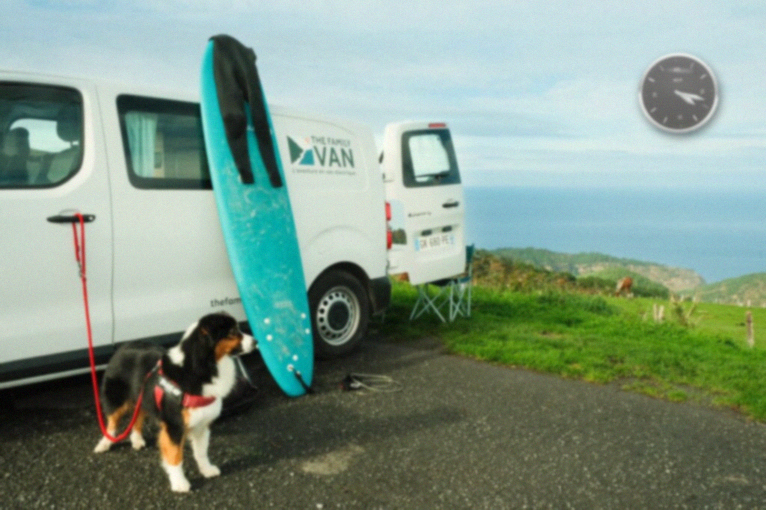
4:18
